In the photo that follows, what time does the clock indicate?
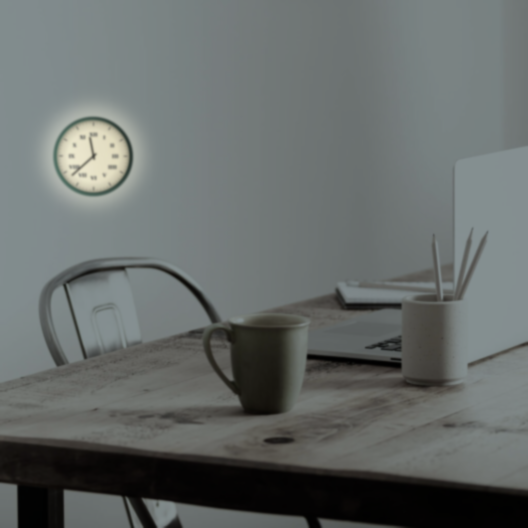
11:38
